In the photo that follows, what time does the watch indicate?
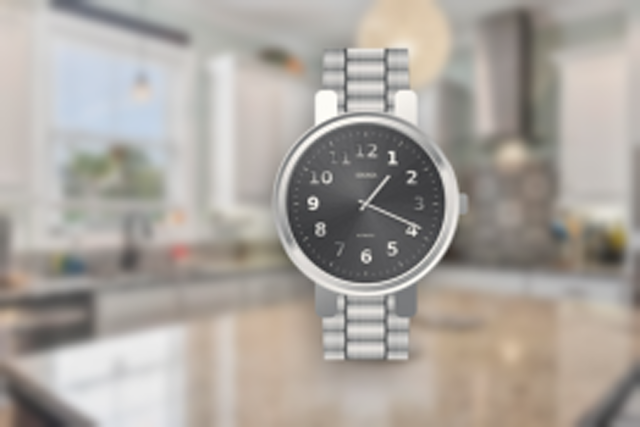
1:19
